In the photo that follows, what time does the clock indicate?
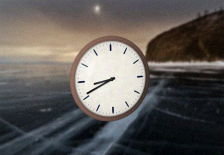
8:41
